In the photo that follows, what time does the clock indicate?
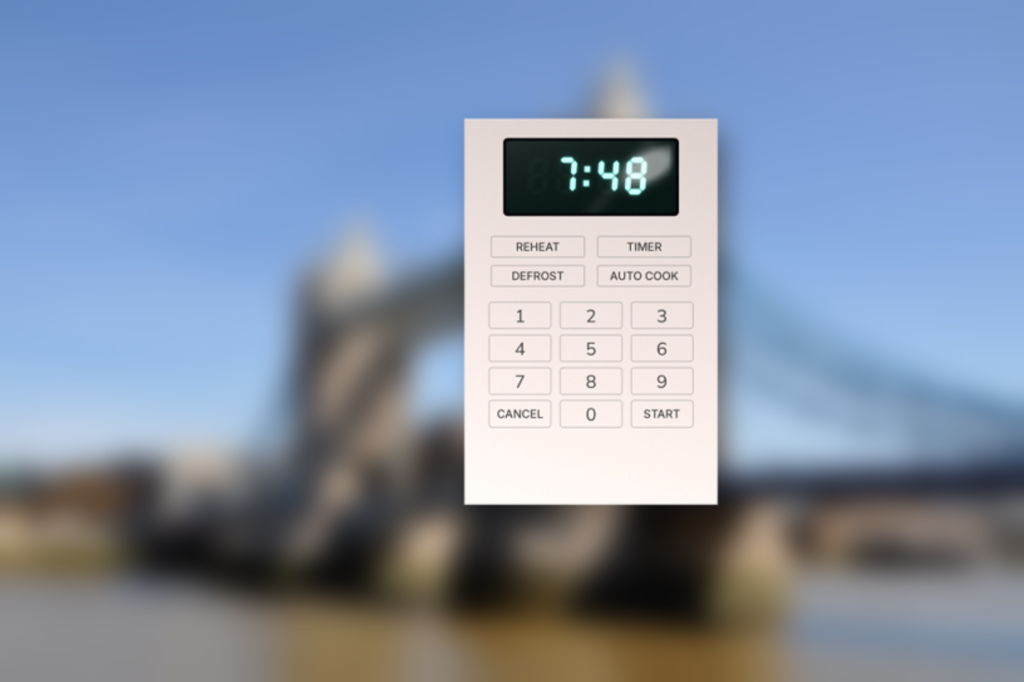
7:48
